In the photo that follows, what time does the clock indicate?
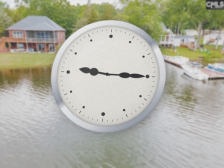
9:15
